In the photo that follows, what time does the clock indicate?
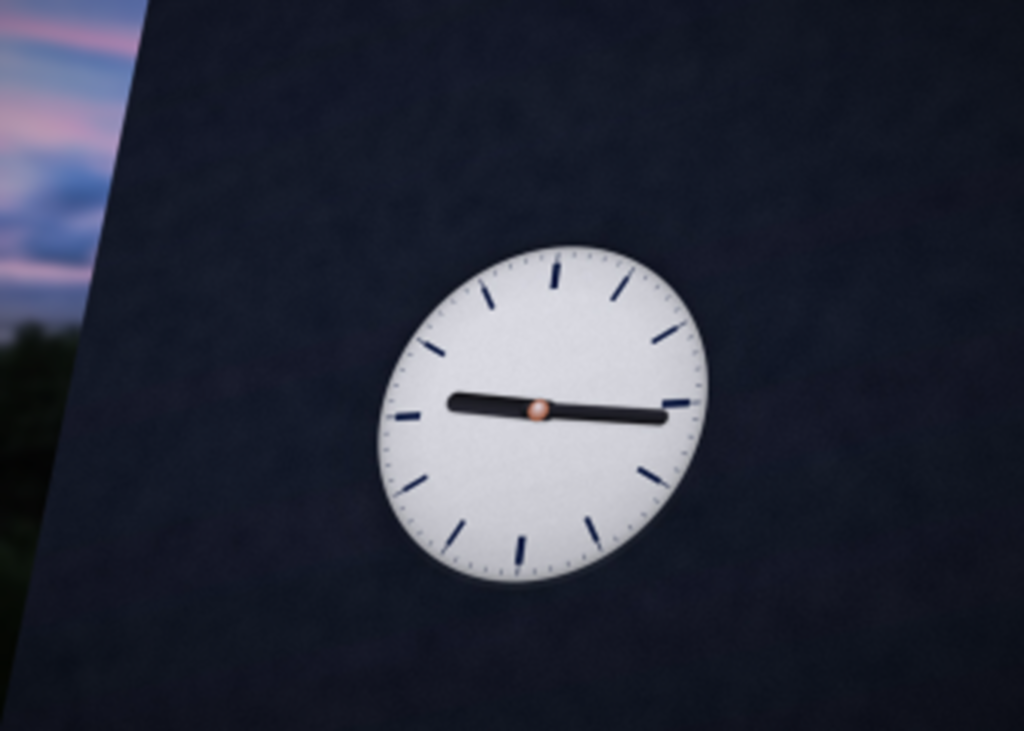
9:16
